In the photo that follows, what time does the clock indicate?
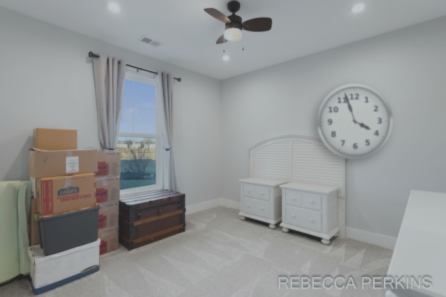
3:57
